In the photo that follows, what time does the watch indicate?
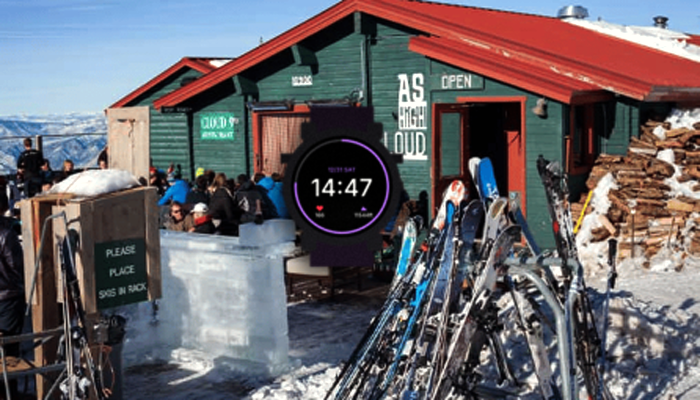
14:47
